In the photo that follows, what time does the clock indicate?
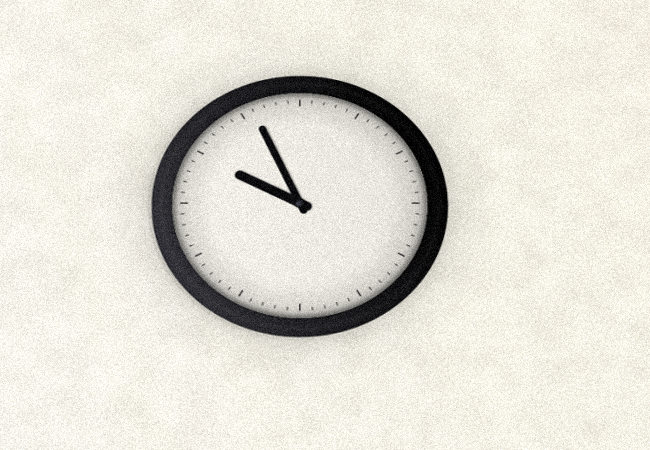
9:56
